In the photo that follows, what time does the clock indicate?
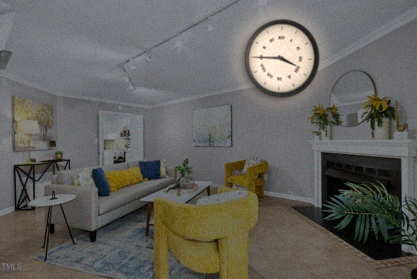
3:45
